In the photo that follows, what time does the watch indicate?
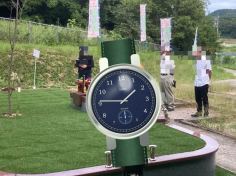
1:46
